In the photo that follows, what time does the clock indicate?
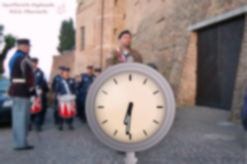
6:31
